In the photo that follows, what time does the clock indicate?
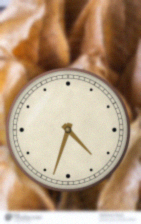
4:33
